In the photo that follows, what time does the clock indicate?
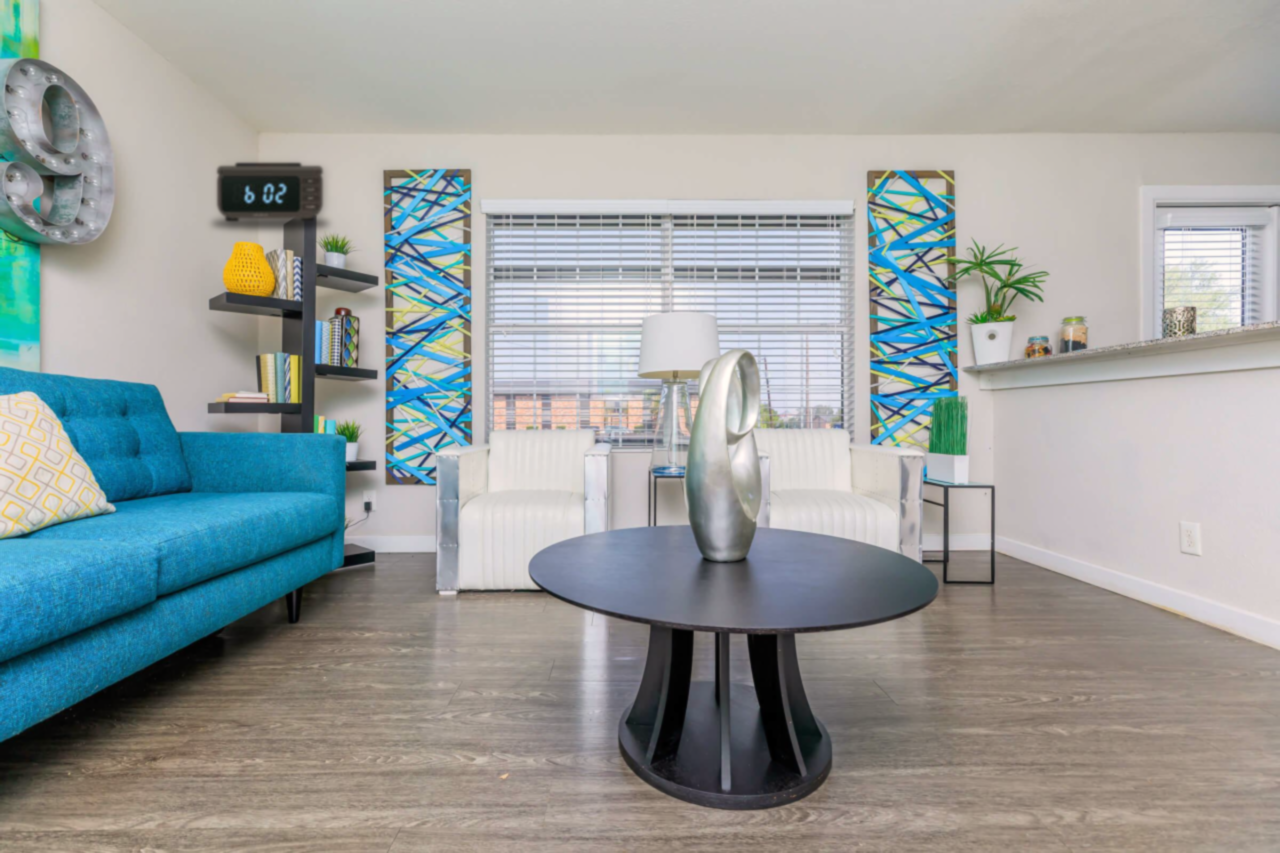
6:02
